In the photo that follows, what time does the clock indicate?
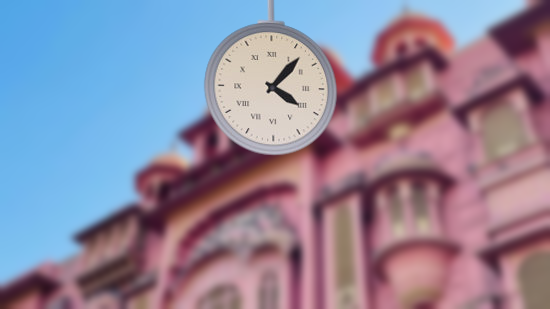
4:07
